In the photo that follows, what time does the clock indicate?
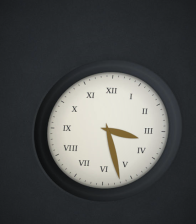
3:27
